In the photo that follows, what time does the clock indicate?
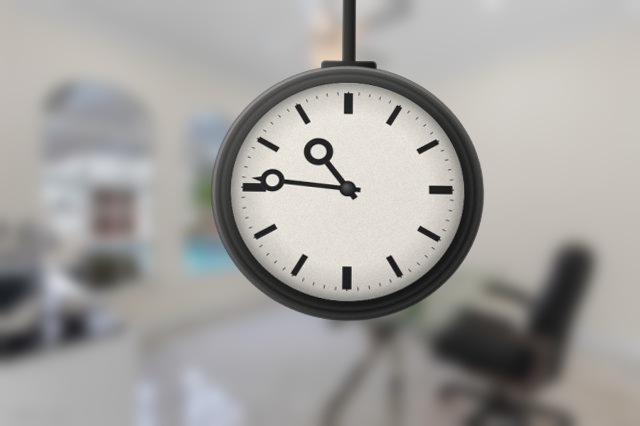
10:46
